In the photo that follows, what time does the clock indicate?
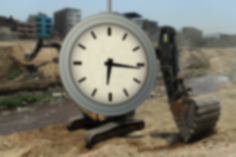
6:16
